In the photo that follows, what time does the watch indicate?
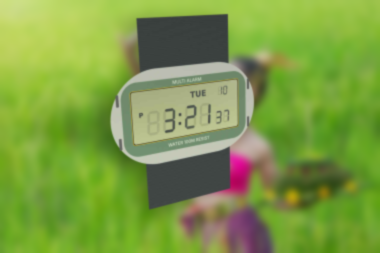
3:21:37
